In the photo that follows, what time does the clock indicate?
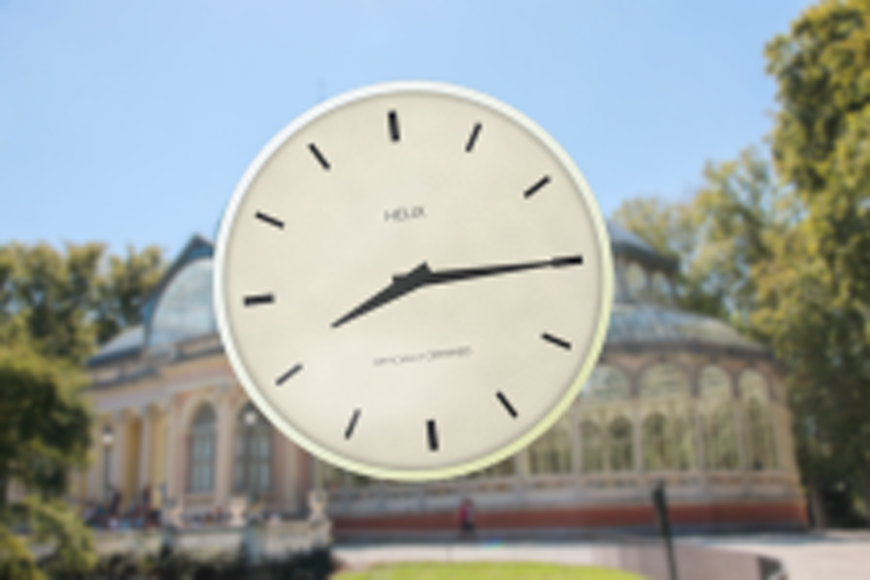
8:15
